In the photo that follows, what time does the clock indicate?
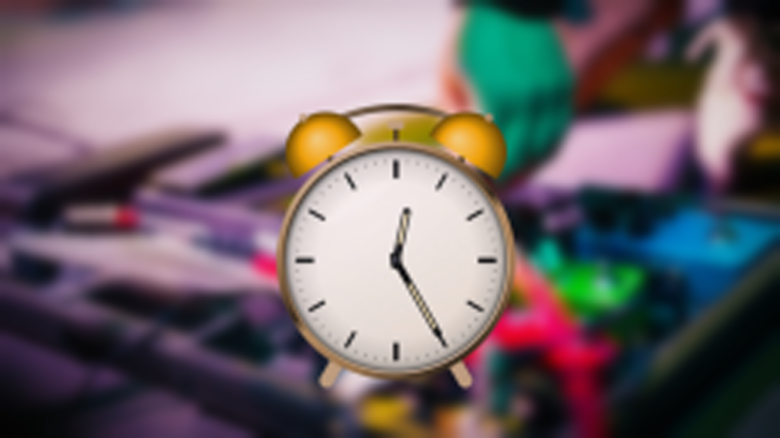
12:25
